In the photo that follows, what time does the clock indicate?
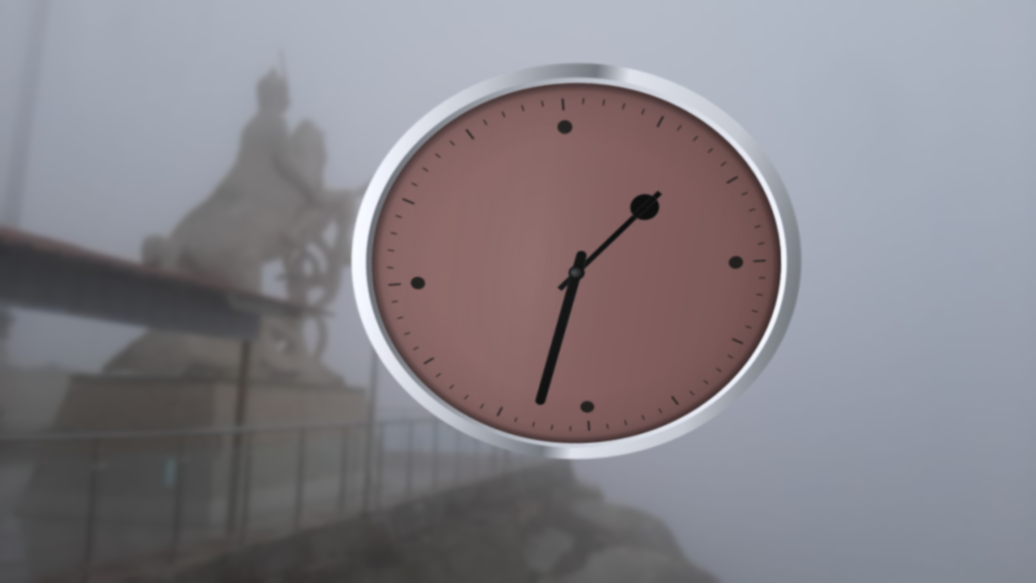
1:33
